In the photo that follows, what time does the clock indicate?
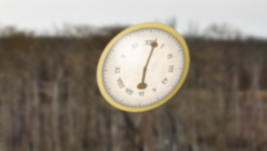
6:02
